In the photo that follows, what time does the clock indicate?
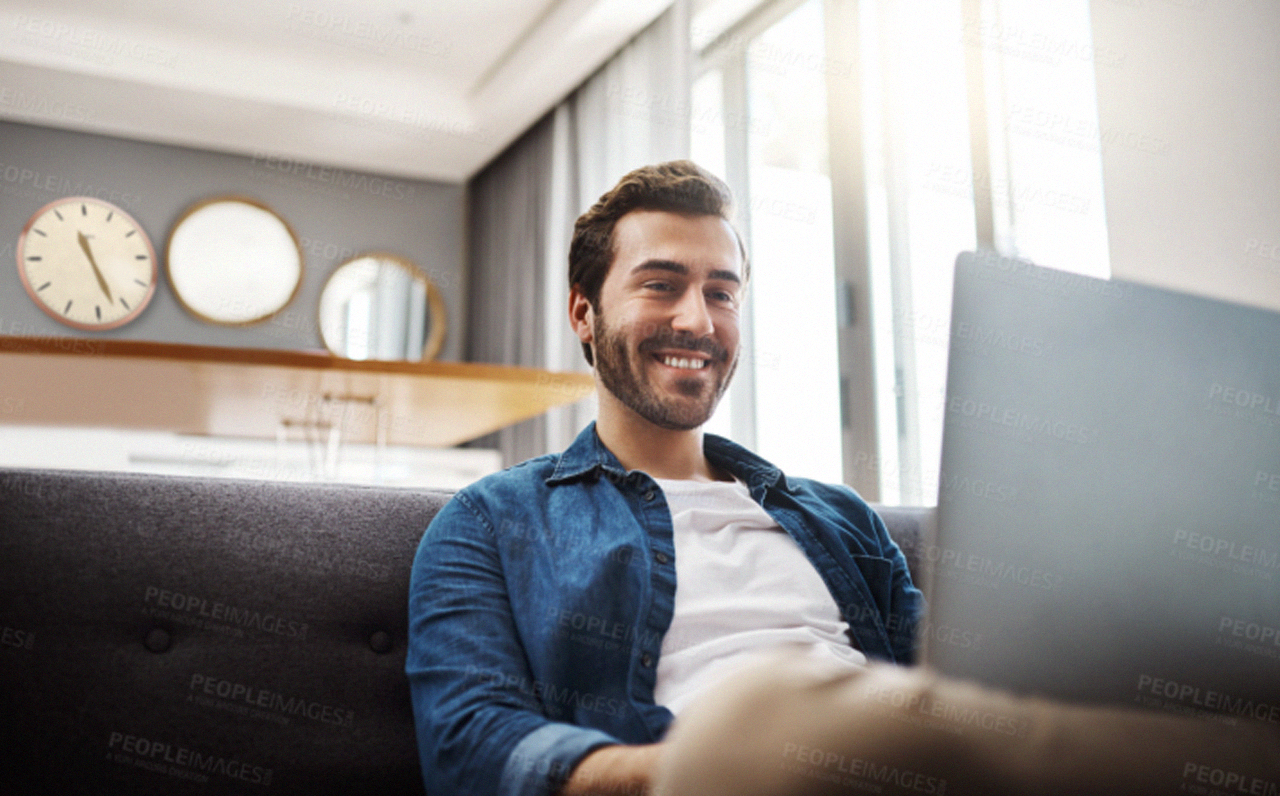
11:27
